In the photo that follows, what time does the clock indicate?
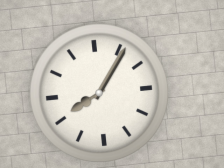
8:06
